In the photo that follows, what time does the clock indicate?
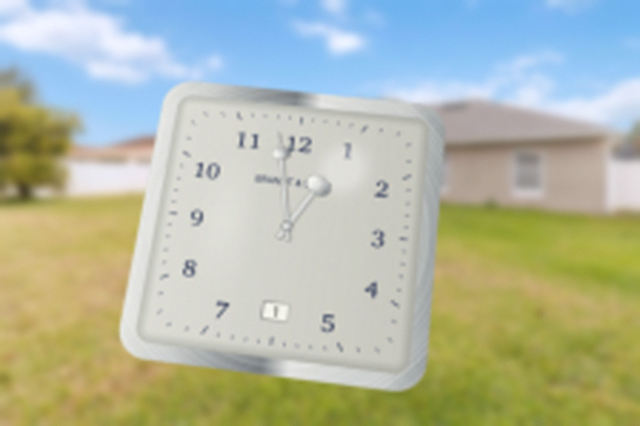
12:58
